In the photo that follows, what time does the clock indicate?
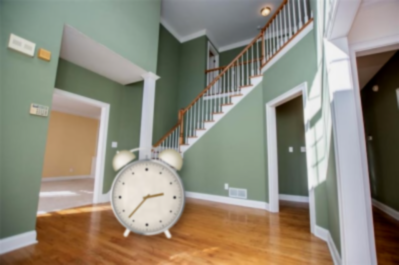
2:37
